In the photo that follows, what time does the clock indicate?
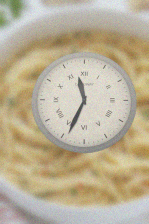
11:34
